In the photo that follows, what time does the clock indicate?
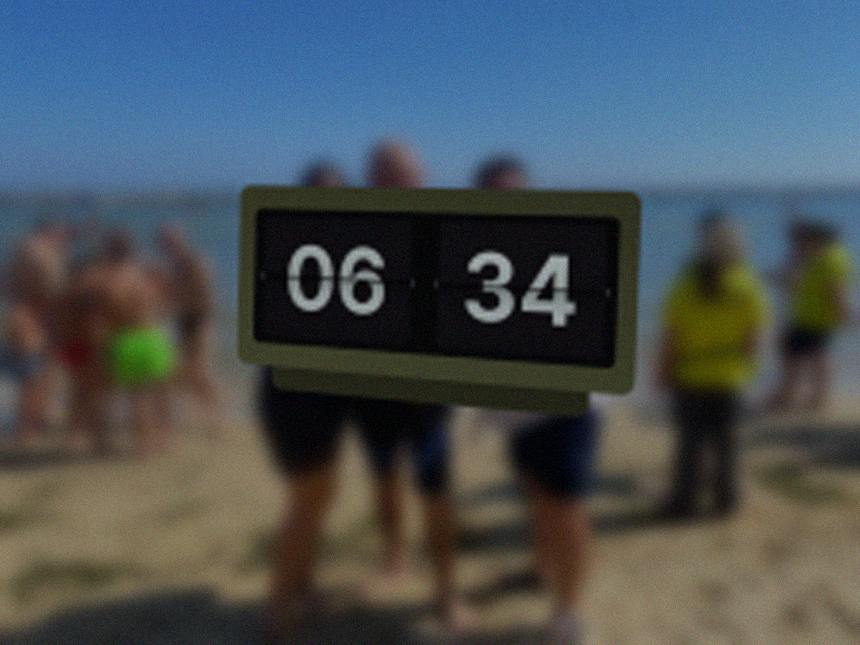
6:34
